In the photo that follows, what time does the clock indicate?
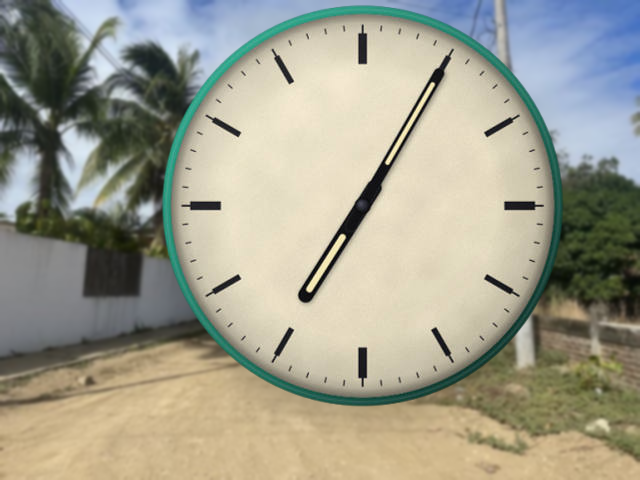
7:05
